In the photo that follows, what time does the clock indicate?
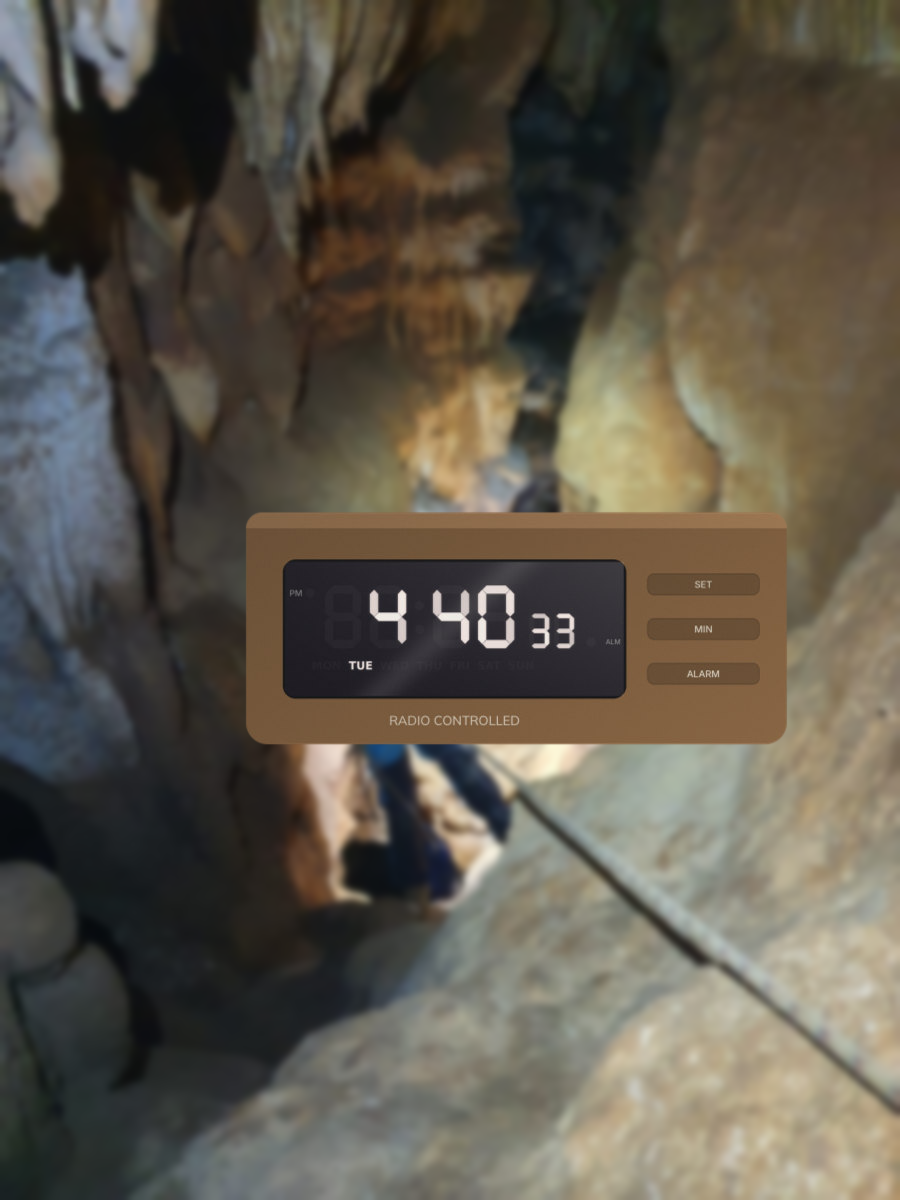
4:40:33
